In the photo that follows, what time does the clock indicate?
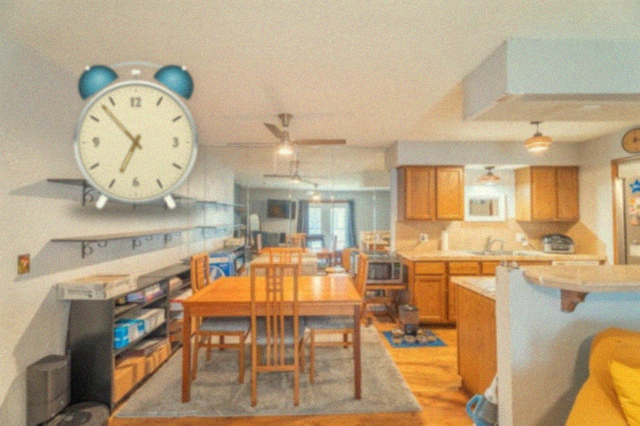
6:53
